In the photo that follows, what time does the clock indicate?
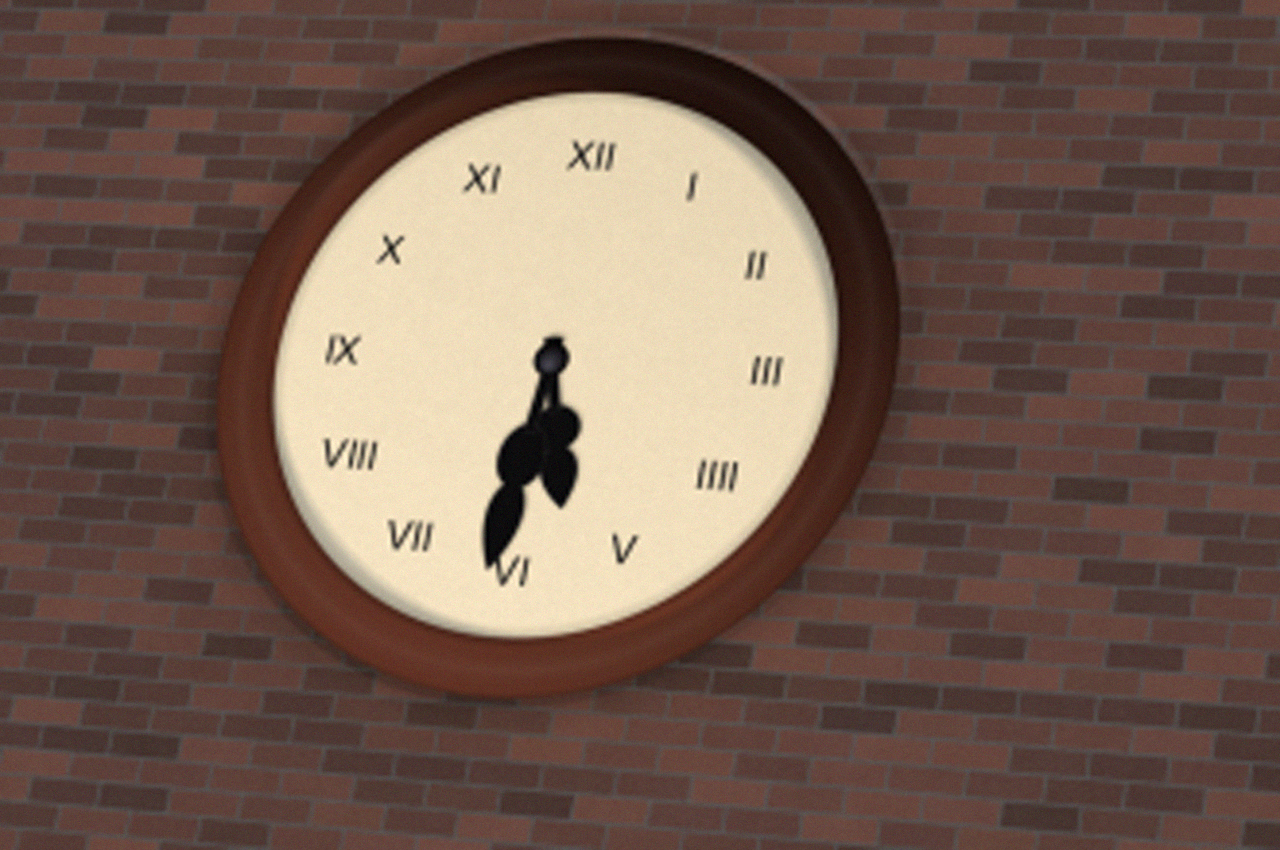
5:31
